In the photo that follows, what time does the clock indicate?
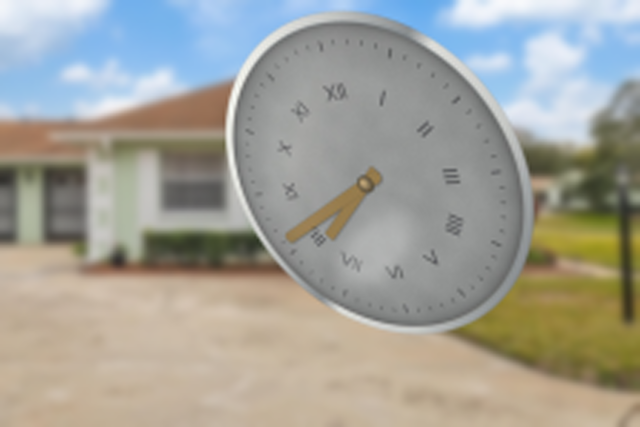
7:41
